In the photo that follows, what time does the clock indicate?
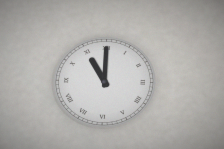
11:00
